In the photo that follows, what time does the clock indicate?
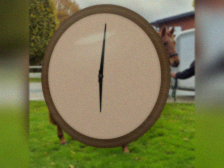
6:01
